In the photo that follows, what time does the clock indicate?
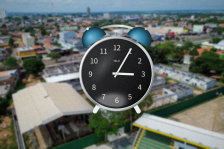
3:05
